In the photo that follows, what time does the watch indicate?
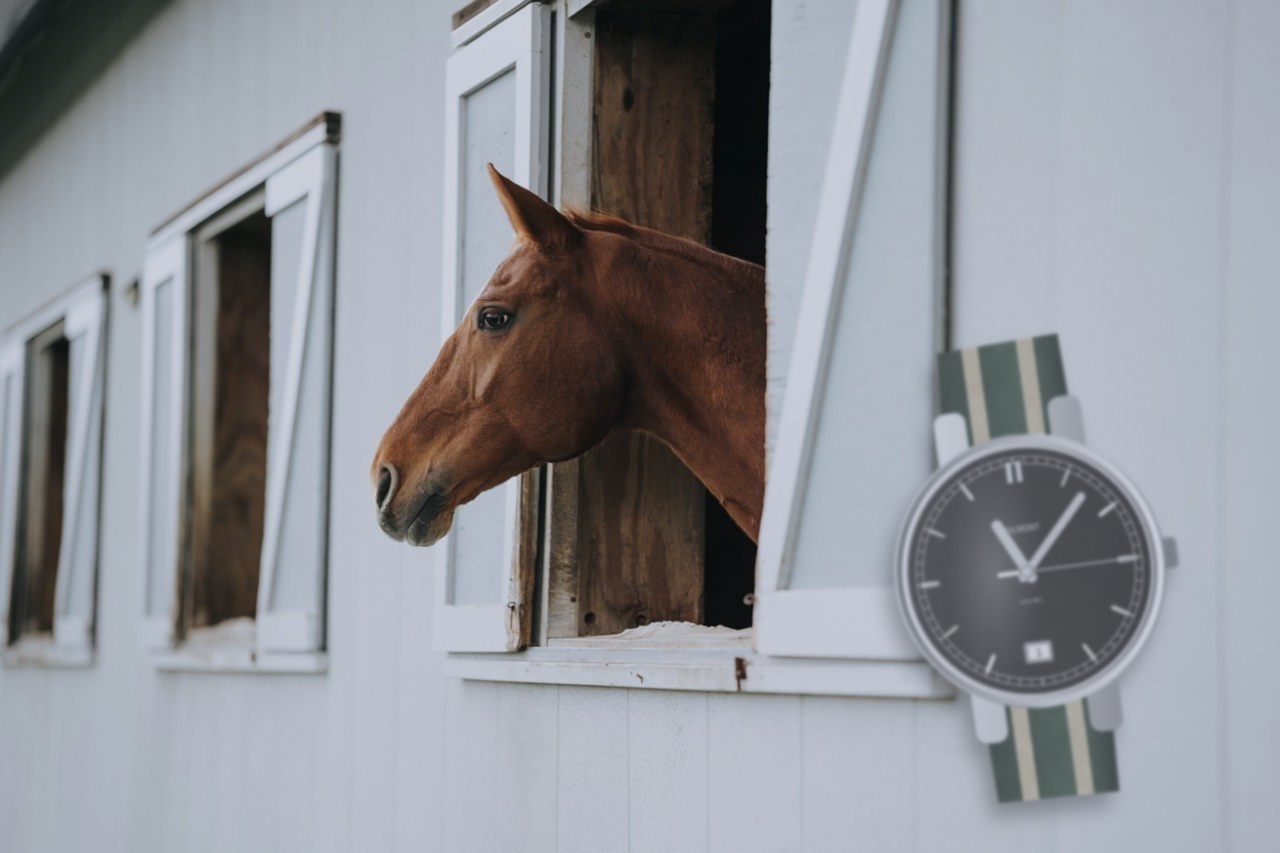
11:07:15
